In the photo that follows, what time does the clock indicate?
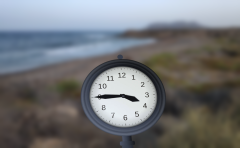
3:45
